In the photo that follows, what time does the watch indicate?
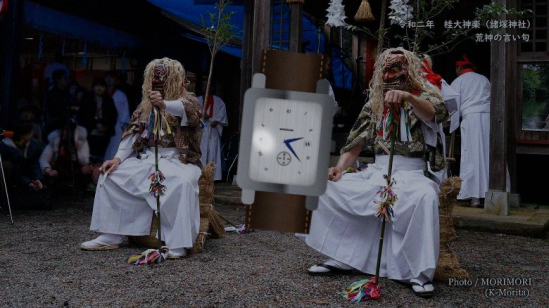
2:23
